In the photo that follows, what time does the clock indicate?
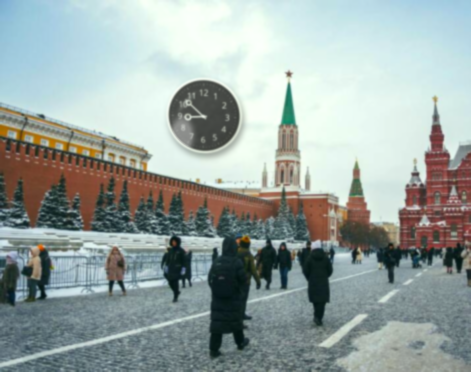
8:52
